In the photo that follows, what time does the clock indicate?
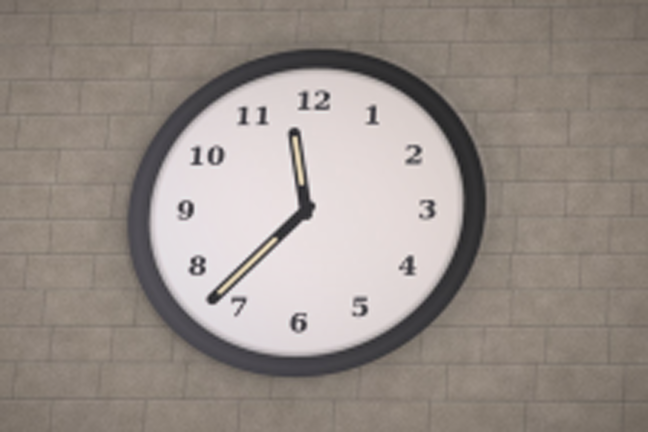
11:37
